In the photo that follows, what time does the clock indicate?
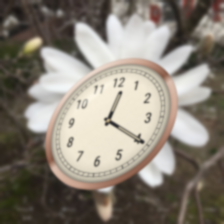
12:20
